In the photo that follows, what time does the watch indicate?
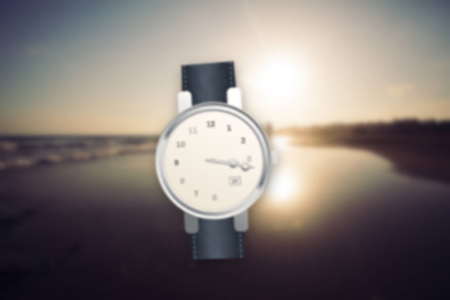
3:17
